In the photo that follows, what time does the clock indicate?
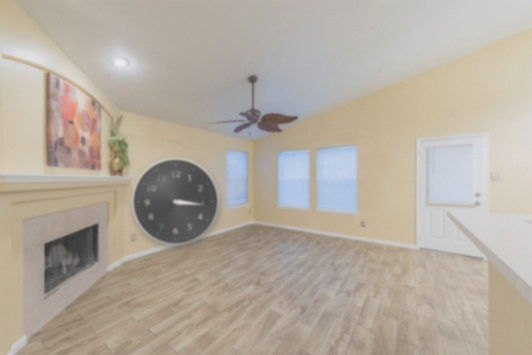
3:16
